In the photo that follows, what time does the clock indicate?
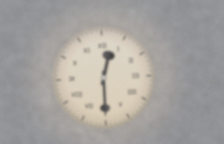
12:30
